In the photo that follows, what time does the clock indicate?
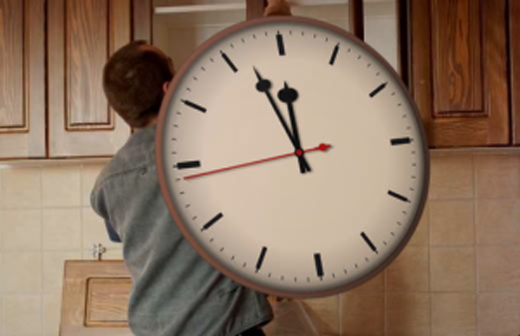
11:56:44
